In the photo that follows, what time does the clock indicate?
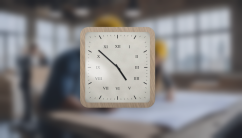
4:52
